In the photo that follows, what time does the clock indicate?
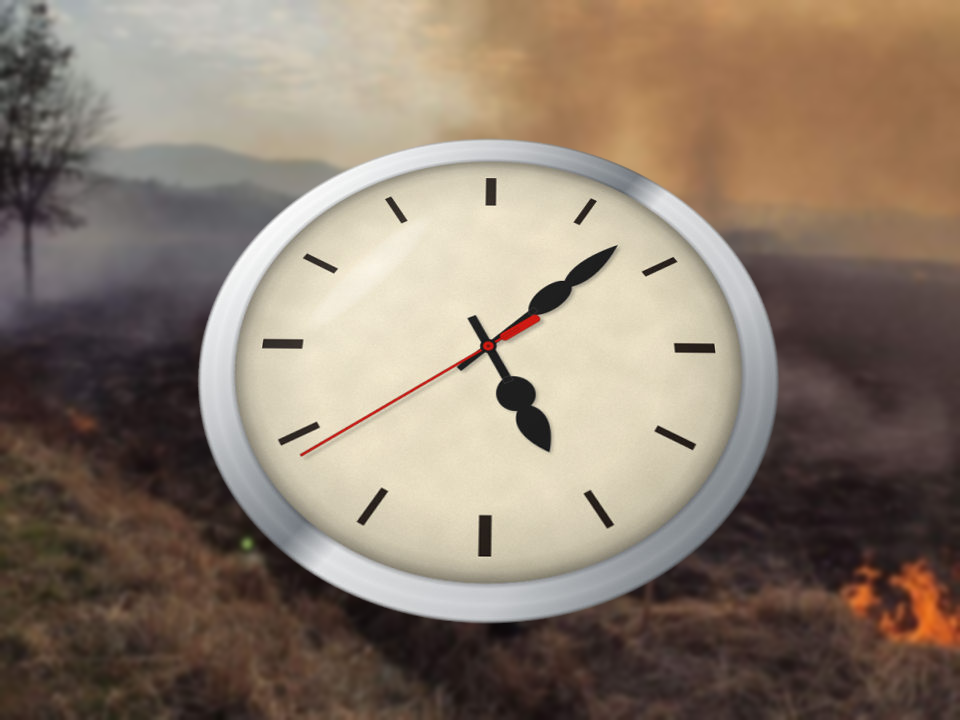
5:07:39
